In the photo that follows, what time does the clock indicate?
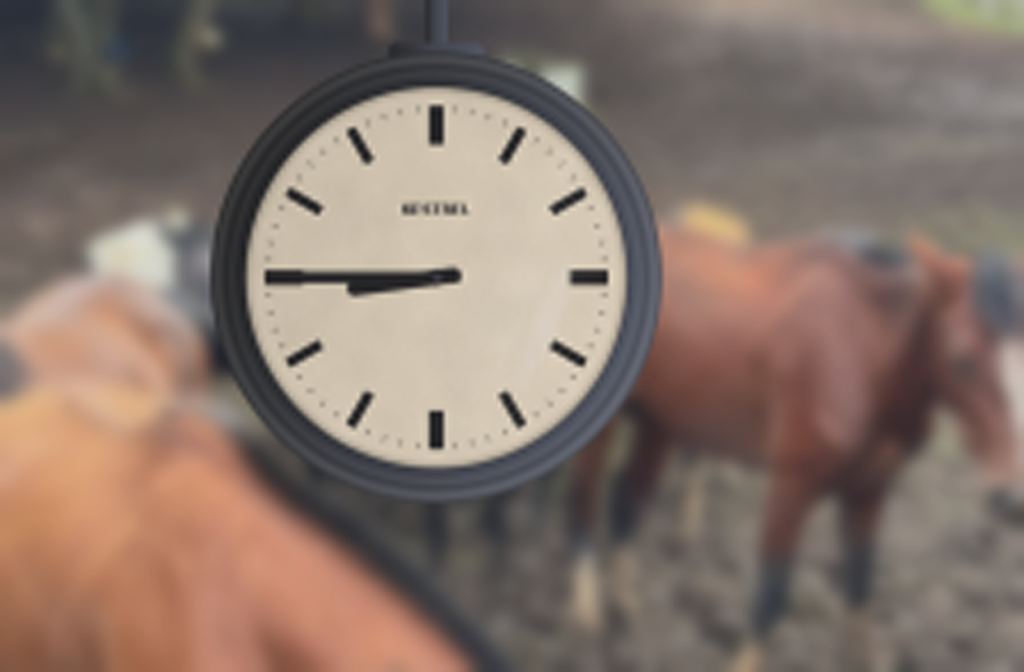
8:45
